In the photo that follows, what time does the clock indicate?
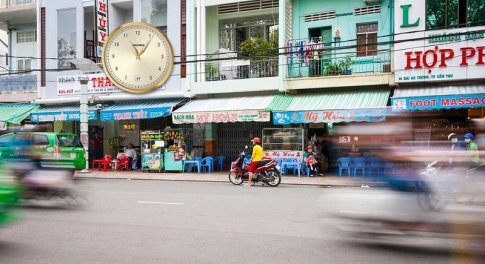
11:06
